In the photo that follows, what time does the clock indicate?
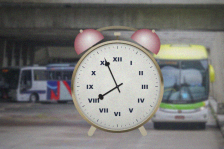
7:56
